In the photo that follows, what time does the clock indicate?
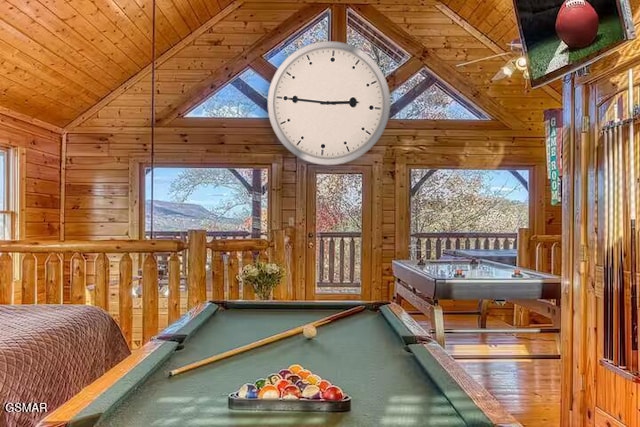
2:45
